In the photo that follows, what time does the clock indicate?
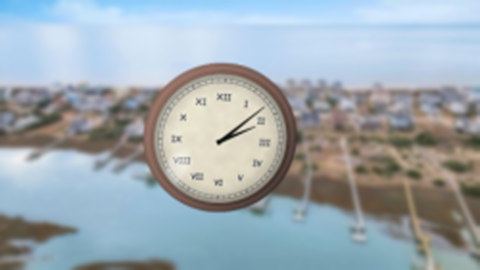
2:08
